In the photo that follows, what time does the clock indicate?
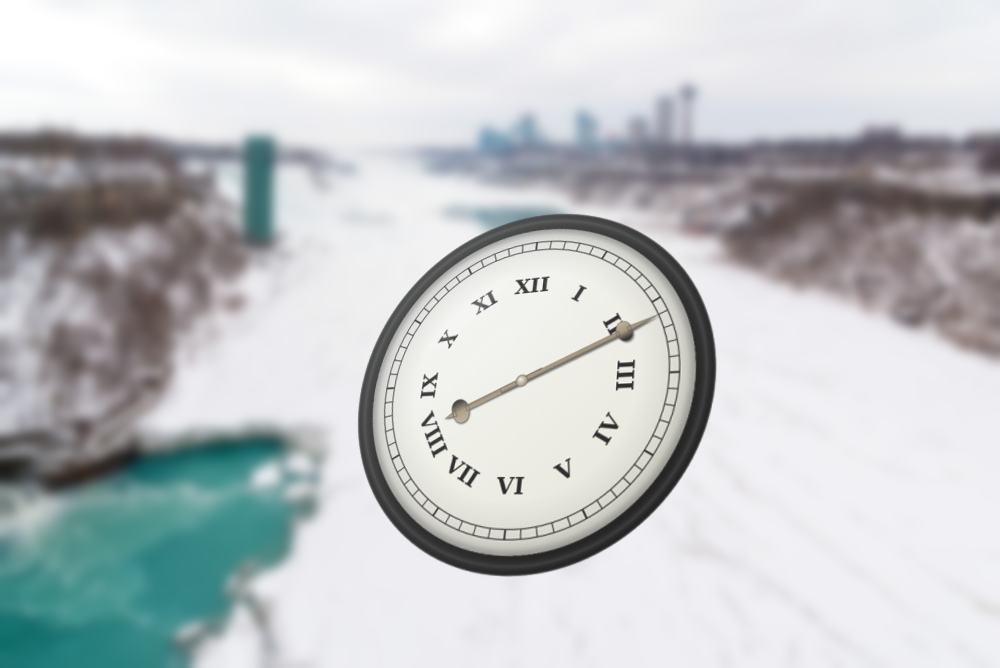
8:11
